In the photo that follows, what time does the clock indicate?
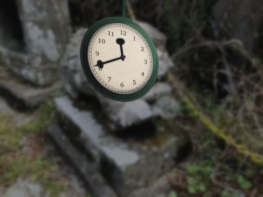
11:41
